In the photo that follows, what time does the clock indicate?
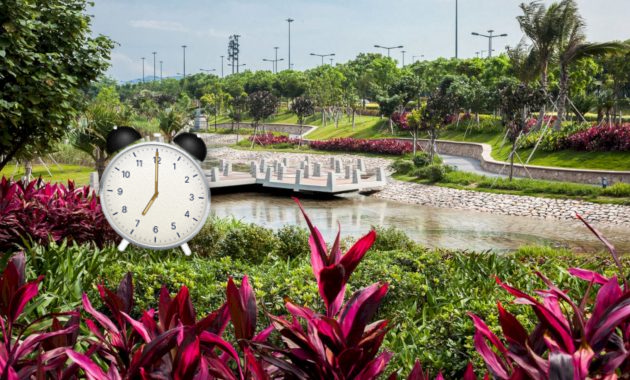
7:00
